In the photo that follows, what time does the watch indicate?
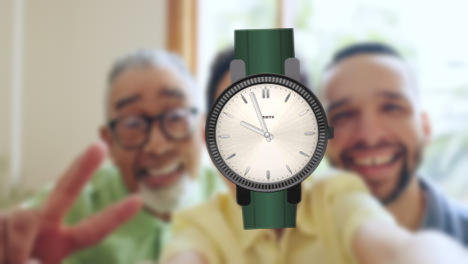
9:57
